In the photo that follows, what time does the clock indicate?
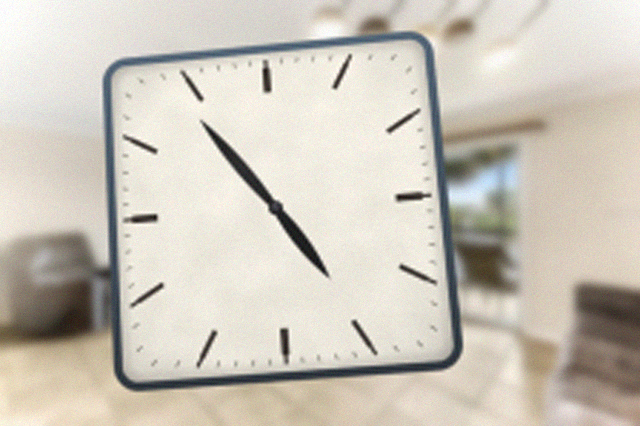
4:54
